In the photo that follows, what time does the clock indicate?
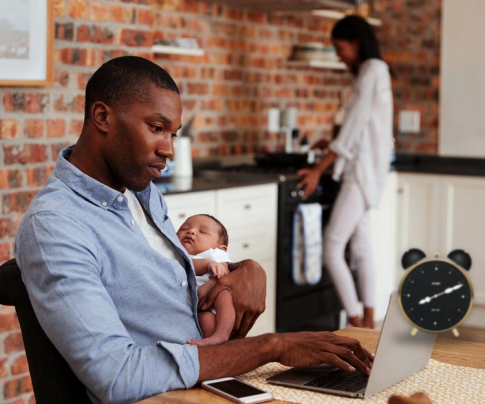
8:11
